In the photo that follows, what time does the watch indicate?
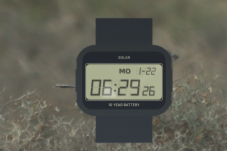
6:29:26
